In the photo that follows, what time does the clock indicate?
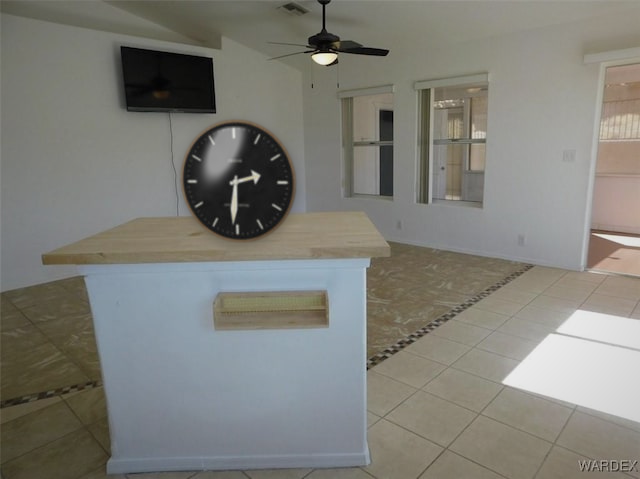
2:31
